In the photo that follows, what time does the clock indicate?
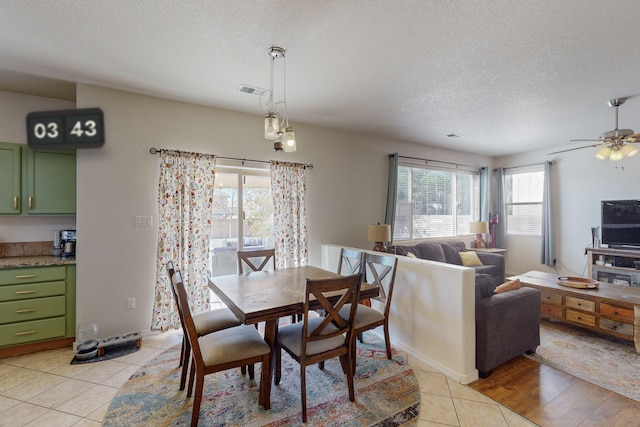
3:43
